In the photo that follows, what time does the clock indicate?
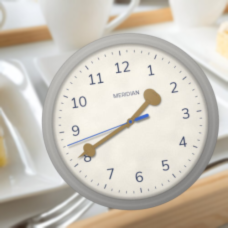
1:40:43
